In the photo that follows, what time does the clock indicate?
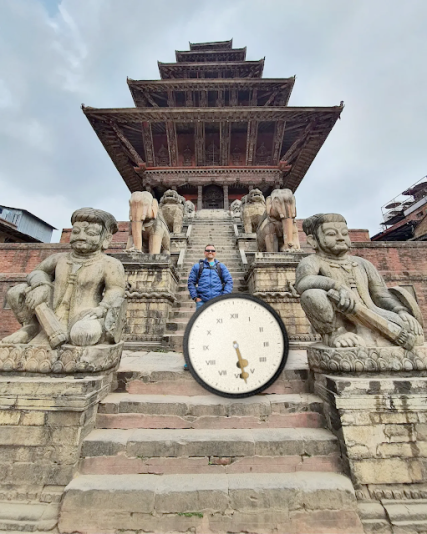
5:28
